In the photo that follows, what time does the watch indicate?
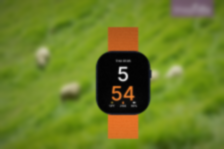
5:54
